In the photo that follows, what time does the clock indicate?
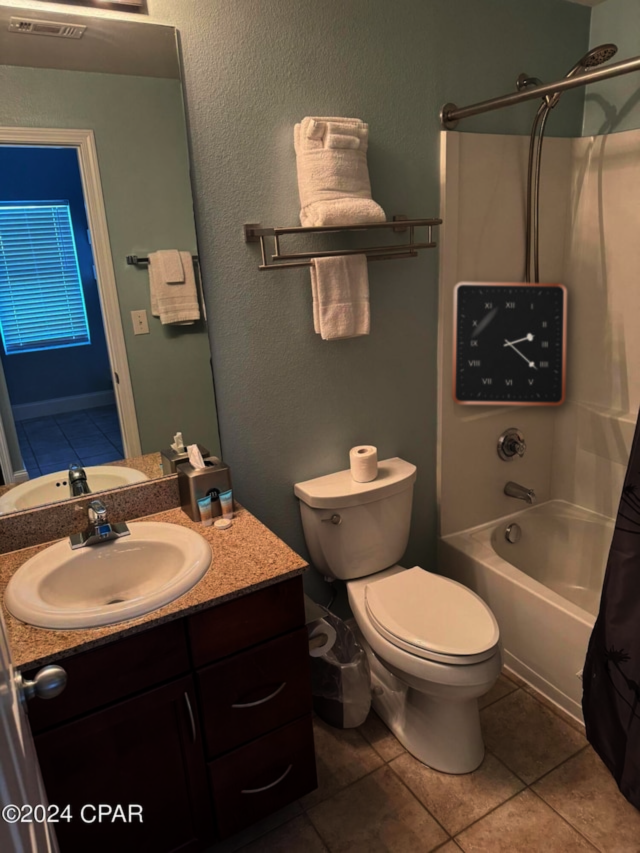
2:22
